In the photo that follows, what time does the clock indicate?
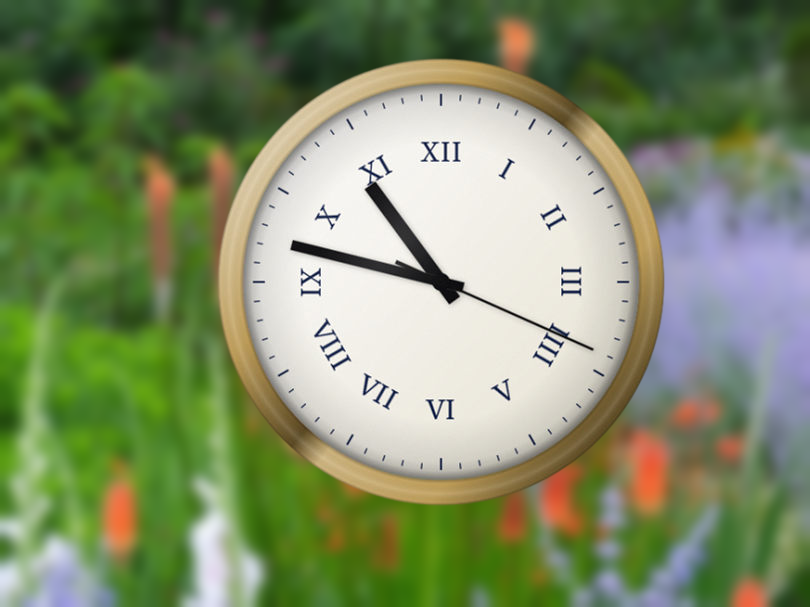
10:47:19
